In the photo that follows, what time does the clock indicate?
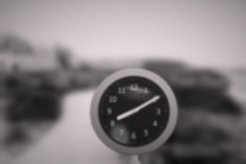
8:10
